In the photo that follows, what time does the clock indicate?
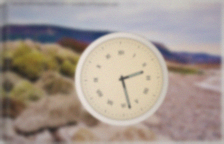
2:28
